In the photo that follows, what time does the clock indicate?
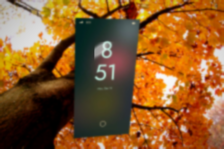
8:51
